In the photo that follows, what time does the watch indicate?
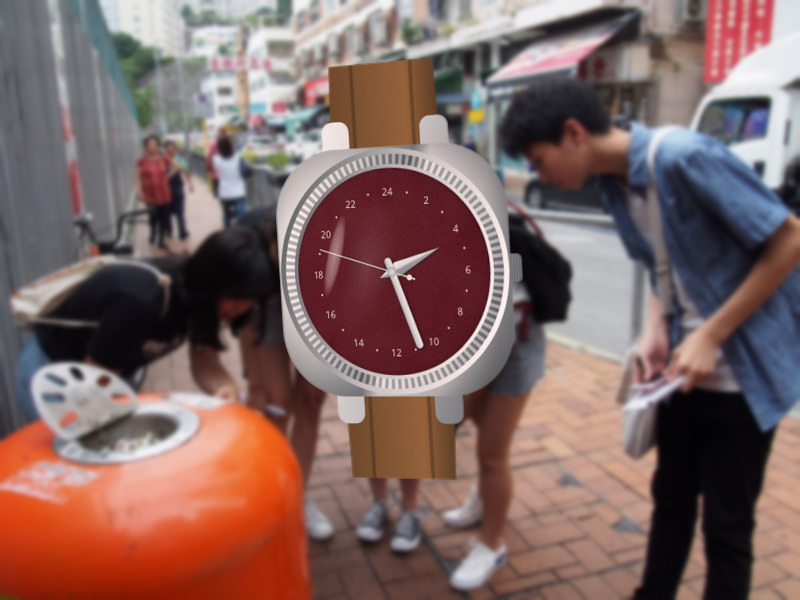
4:26:48
